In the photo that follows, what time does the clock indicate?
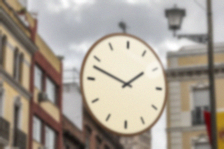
1:48
